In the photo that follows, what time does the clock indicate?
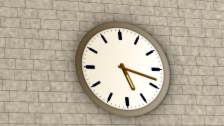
5:18
